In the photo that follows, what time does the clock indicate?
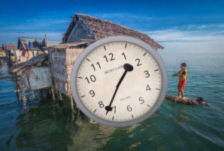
1:37
